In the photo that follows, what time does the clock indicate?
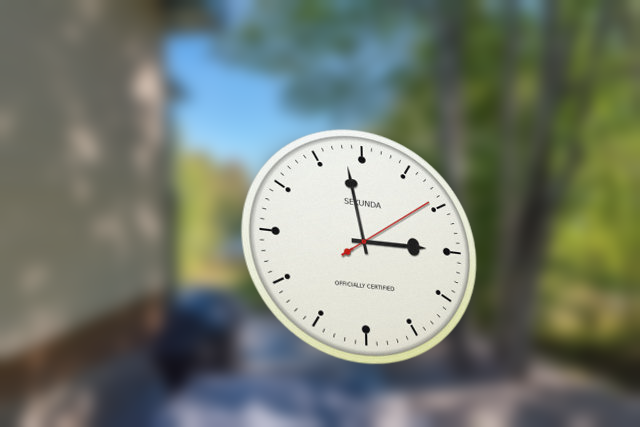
2:58:09
